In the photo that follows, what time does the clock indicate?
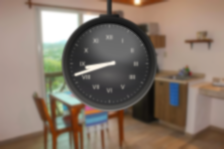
8:42
